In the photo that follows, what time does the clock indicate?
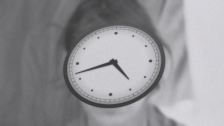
4:42
